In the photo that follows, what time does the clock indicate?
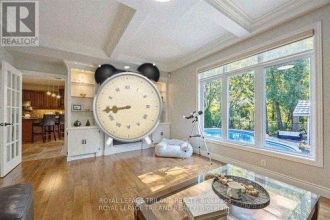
8:44
